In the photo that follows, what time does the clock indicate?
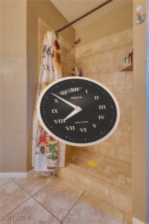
7:52
